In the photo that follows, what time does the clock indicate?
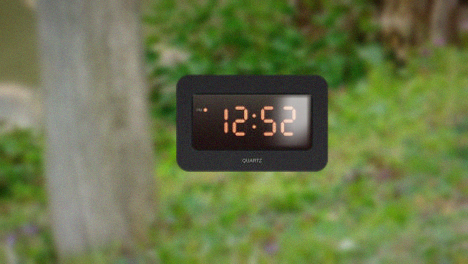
12:52
